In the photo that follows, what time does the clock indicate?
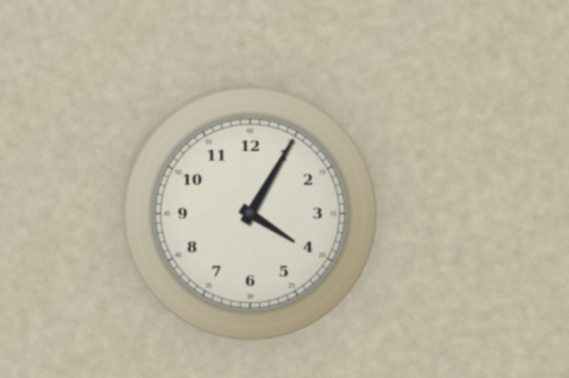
4:05
